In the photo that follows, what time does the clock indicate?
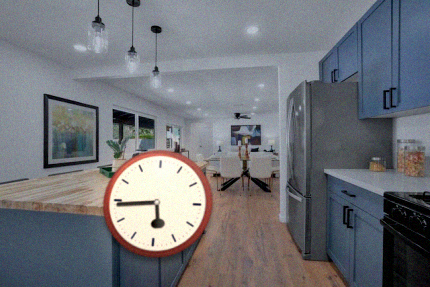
5:44
